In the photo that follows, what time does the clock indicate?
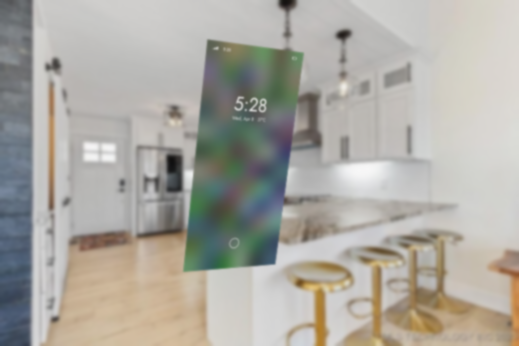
5:28
